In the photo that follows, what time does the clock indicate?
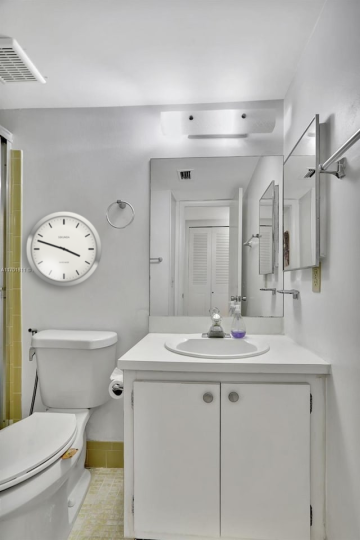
3:48
